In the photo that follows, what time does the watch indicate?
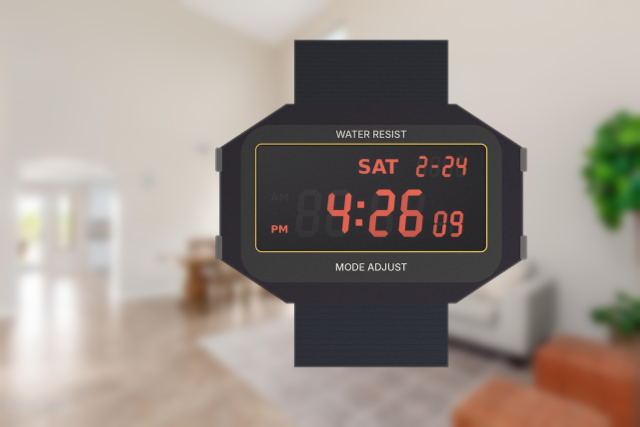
4:26:09
